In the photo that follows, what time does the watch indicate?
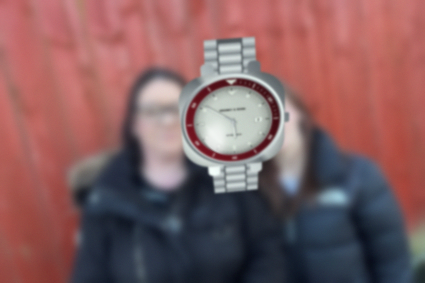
5:51
